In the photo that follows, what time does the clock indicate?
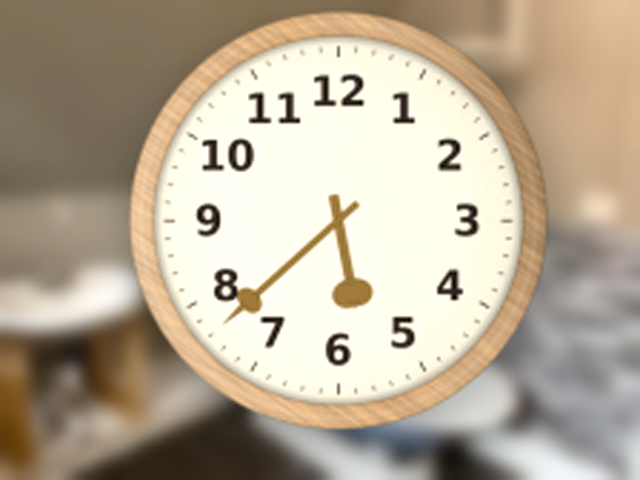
5:38
